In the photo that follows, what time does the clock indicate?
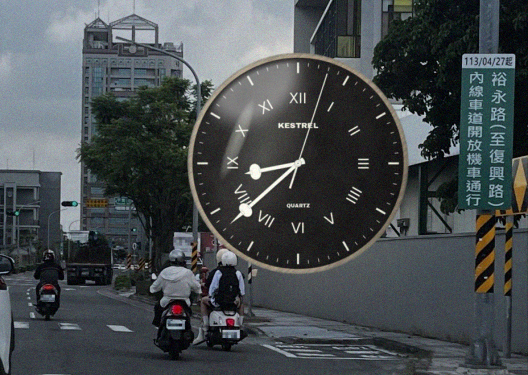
8:38:03
